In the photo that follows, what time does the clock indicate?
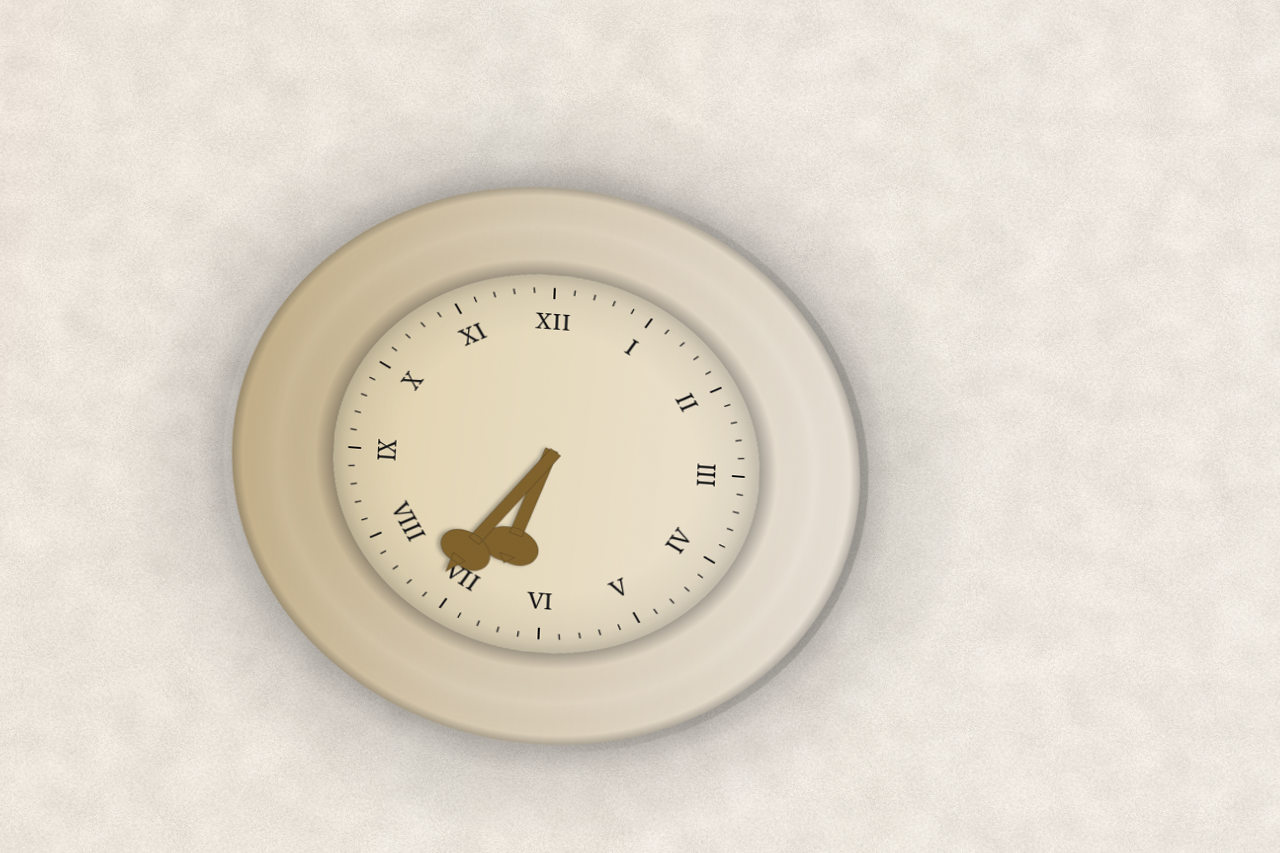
6:36
